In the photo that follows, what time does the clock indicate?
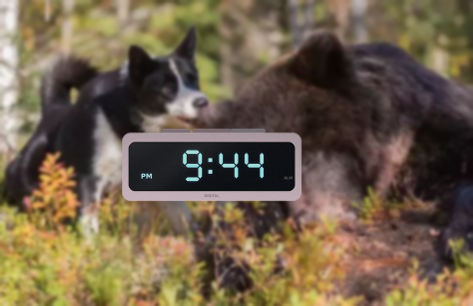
9:44
